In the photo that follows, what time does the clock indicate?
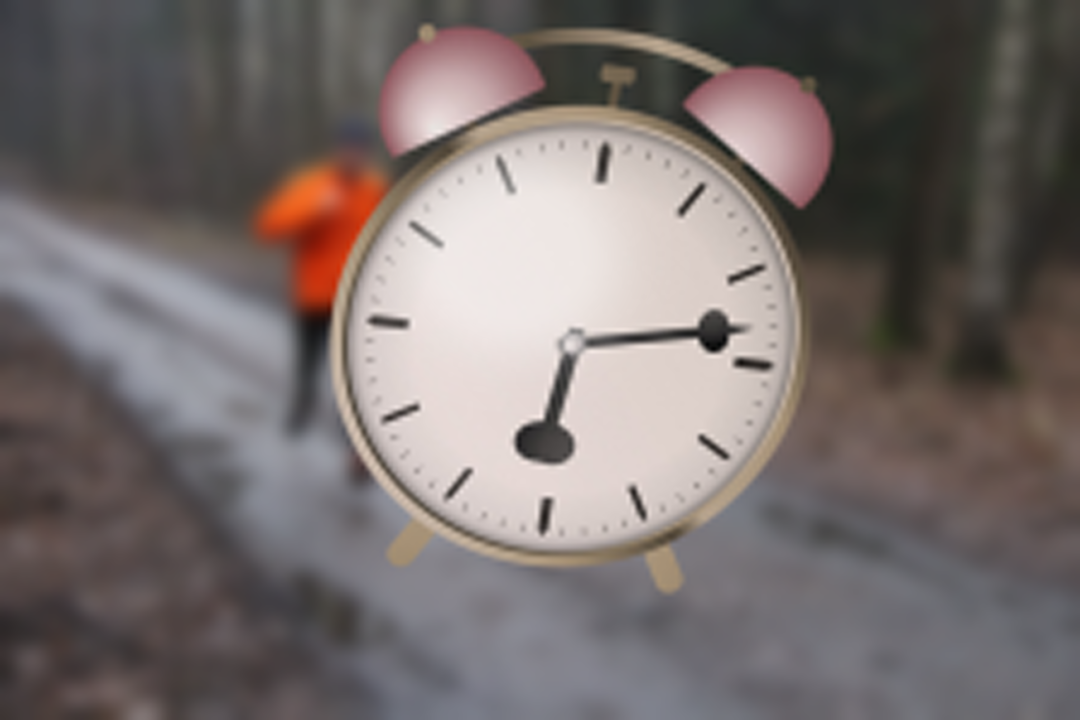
6:13
